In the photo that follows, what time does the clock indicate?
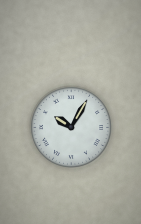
10:05
